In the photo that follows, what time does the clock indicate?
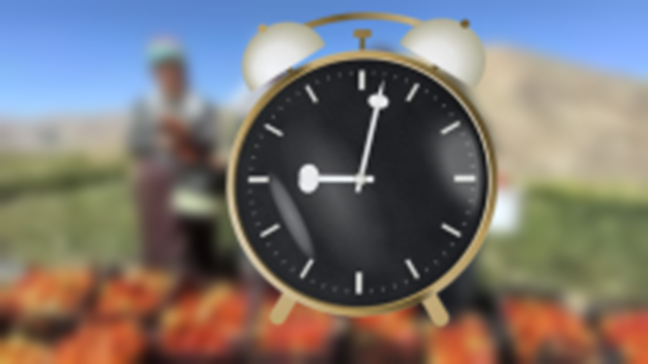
9:02
